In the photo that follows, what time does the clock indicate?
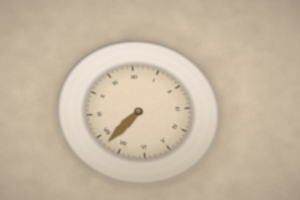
7:38
